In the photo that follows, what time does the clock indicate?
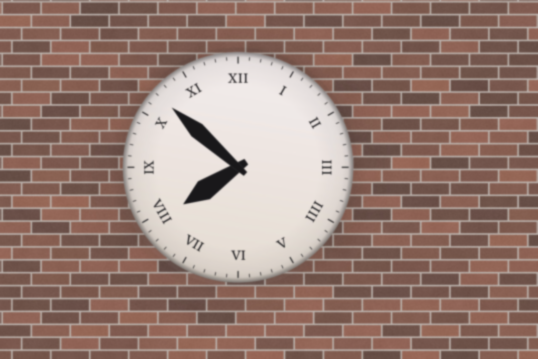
7:52
